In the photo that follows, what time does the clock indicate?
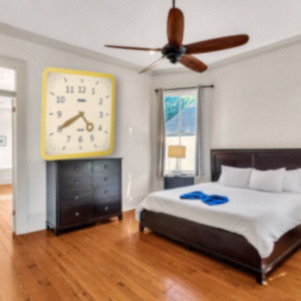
4:40
